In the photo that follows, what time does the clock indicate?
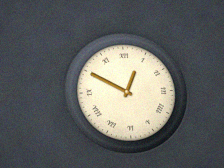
12:50
